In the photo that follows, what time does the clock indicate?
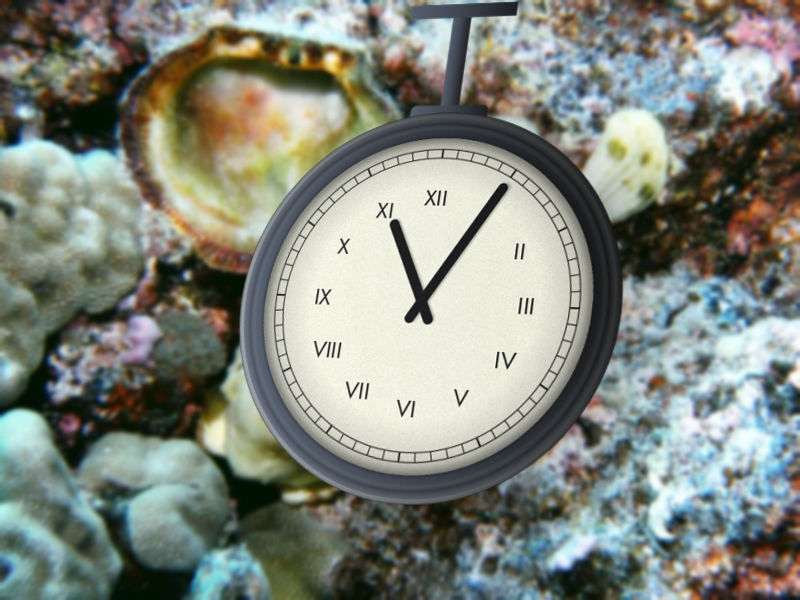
11:05
